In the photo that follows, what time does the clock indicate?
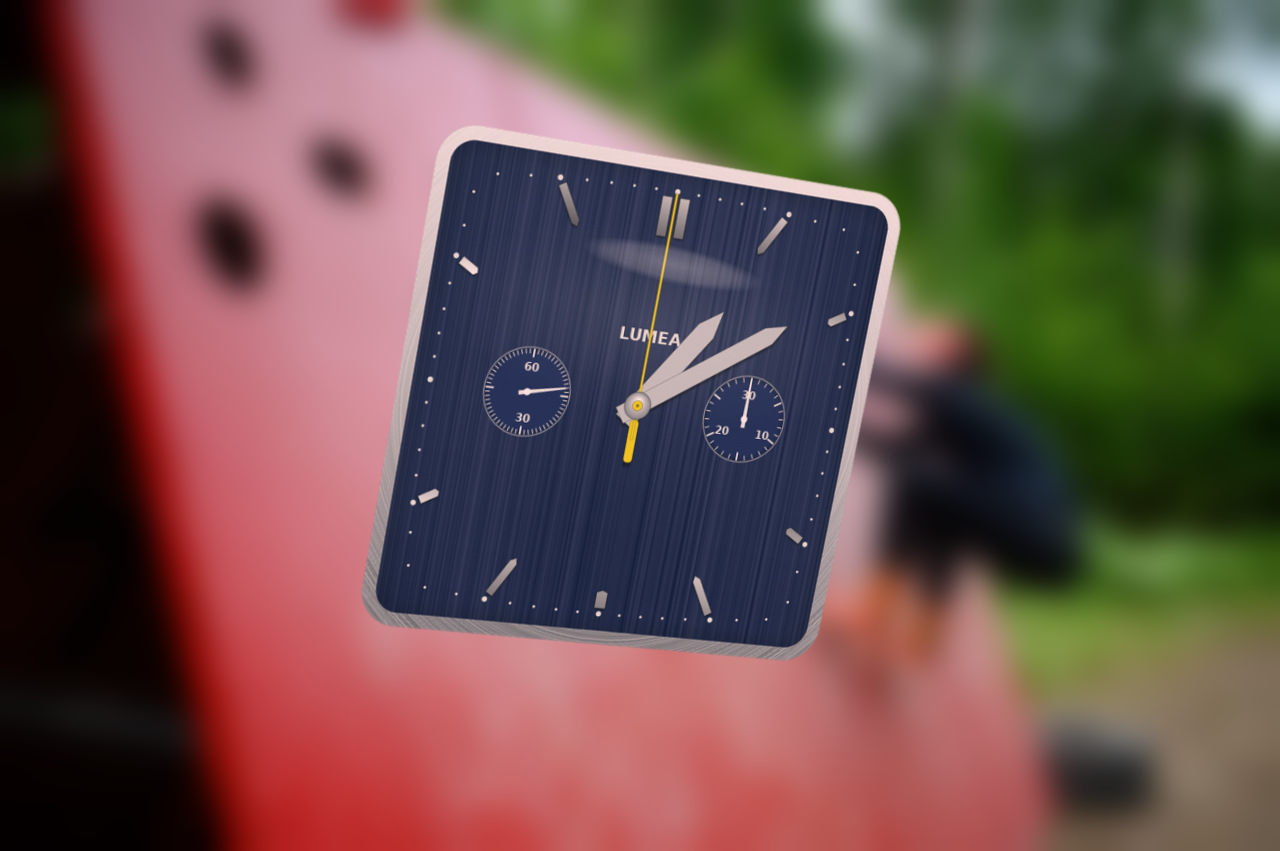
1:09:13
